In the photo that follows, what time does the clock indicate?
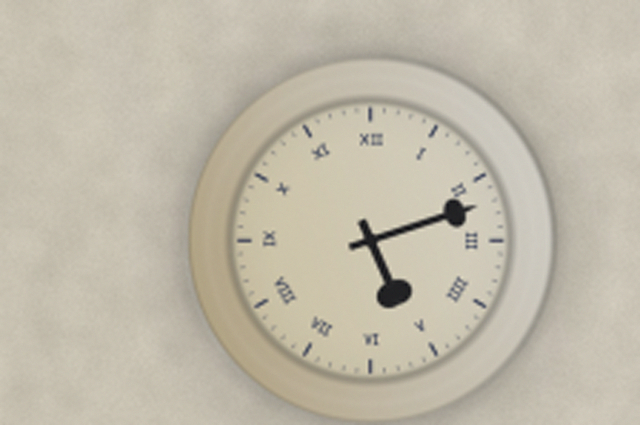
5:12
